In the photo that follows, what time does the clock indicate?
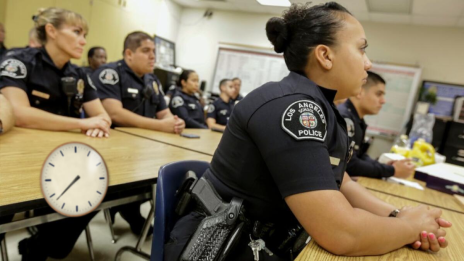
7:38
